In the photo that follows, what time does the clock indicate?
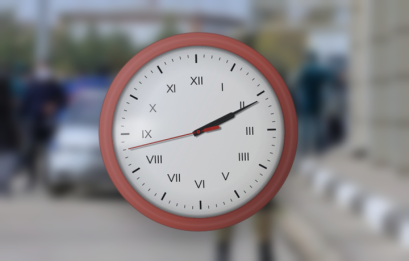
2:10:43
